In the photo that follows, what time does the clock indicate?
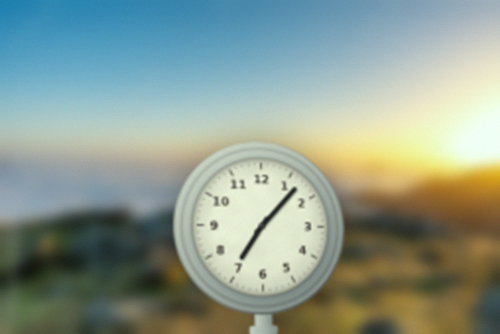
7:07
